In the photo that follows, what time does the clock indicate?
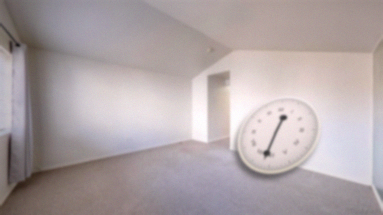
12:32
